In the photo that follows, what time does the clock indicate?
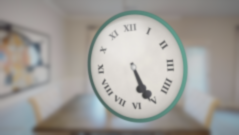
5:26
